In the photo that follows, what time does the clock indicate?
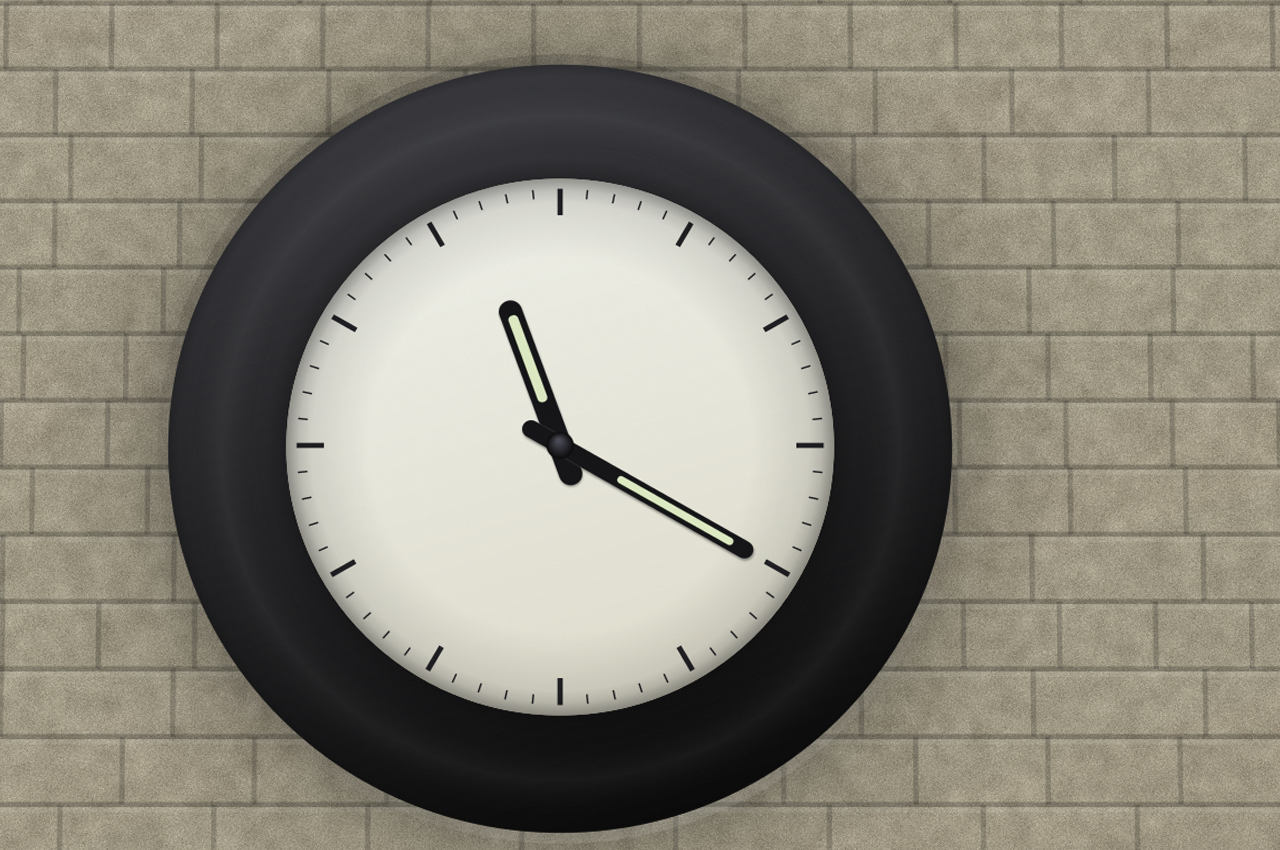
11:20
